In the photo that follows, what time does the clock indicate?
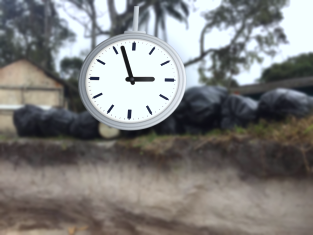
2:57
